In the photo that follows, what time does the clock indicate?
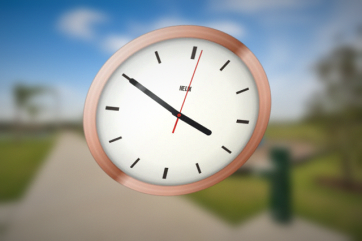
3:50:01
